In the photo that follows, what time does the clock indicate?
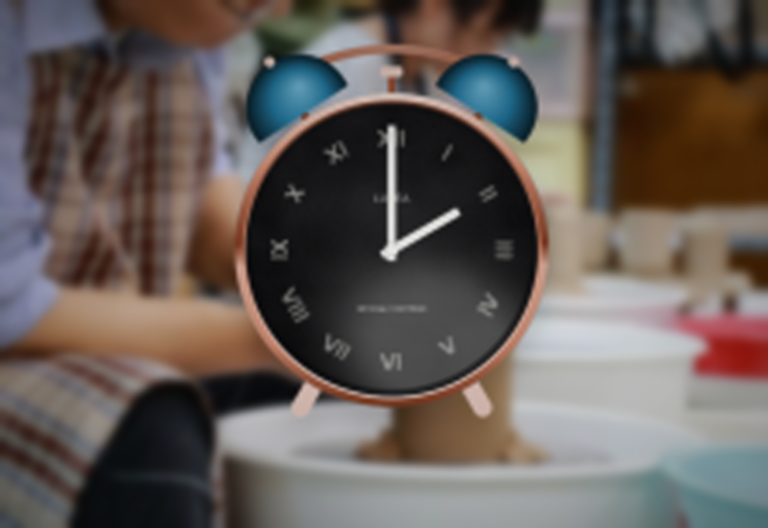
2:00
